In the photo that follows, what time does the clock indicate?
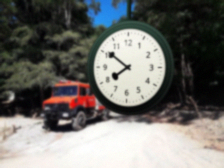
7:51
